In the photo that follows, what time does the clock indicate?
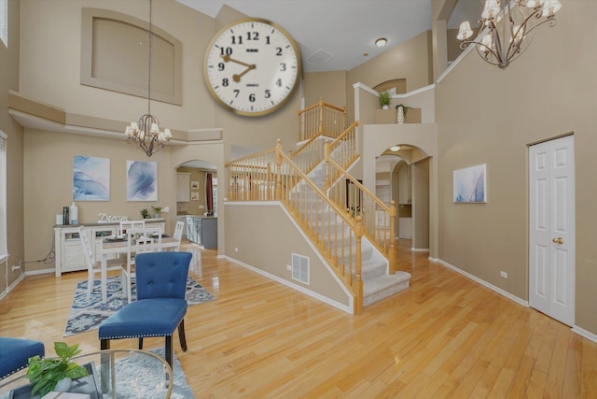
7:48
